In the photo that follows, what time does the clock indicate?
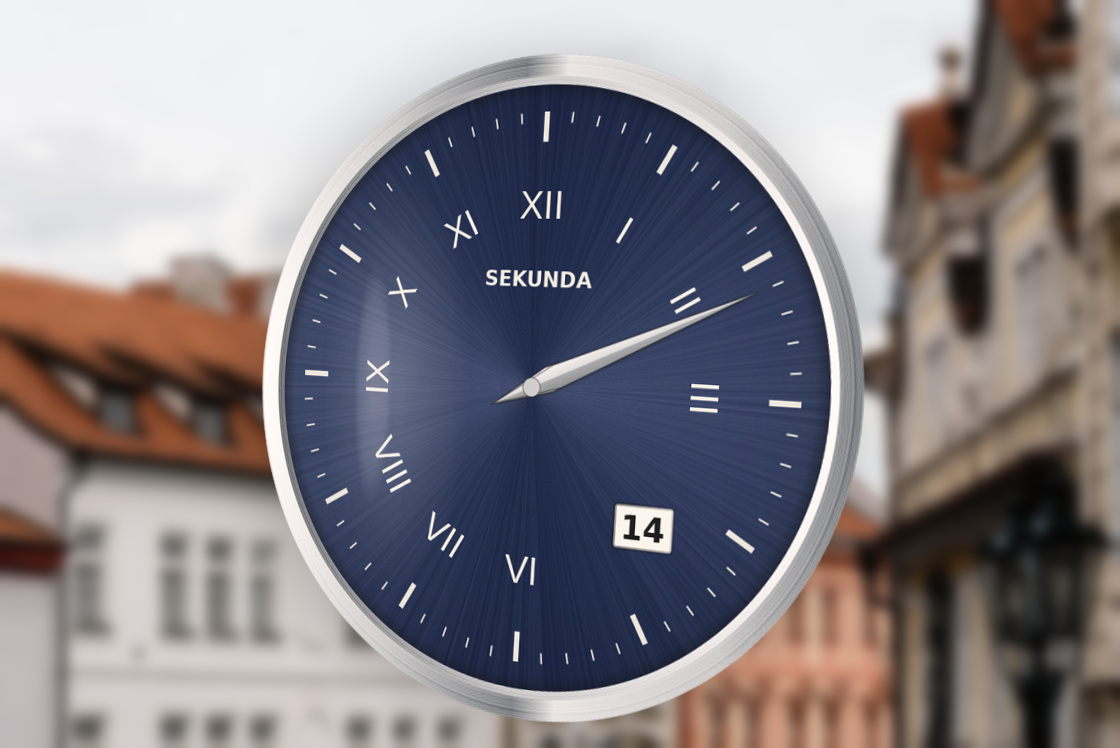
2:11
